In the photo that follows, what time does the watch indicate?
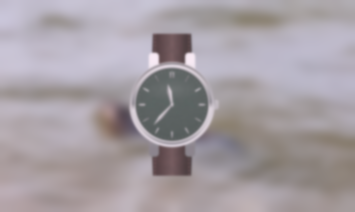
11:37
